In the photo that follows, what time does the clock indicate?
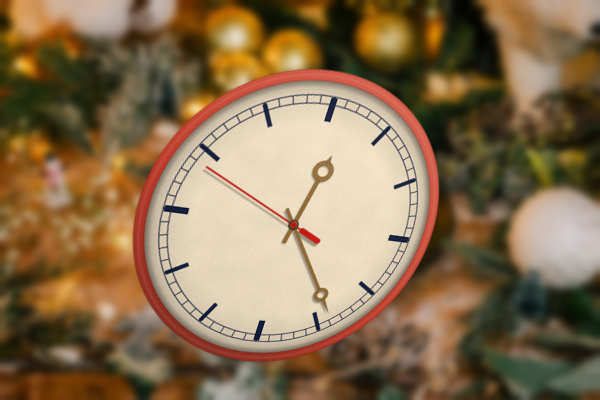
12:23:49
